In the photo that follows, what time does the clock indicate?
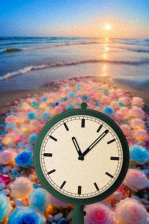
11:07
